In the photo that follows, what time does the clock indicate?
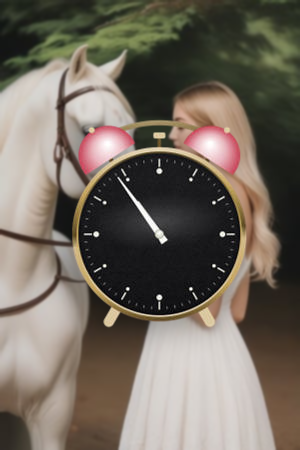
10:54
